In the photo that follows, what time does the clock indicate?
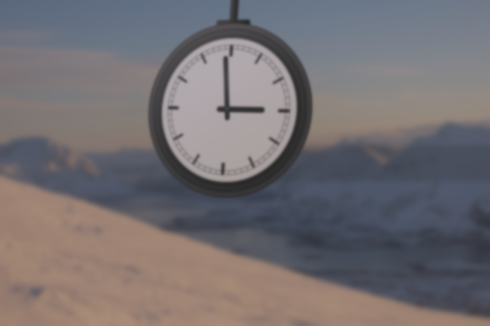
2:59
